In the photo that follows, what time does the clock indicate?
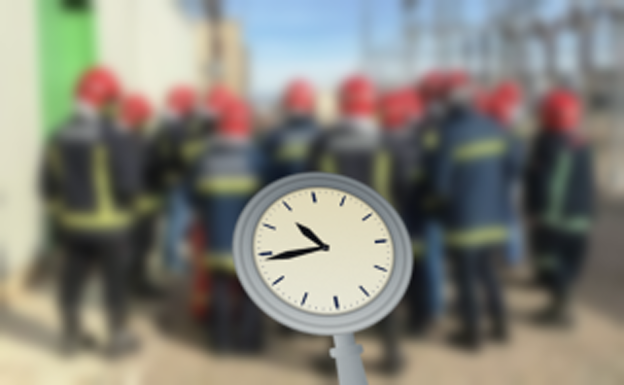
10:44
